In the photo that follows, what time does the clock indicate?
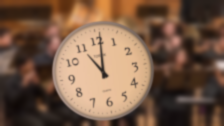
11:01
